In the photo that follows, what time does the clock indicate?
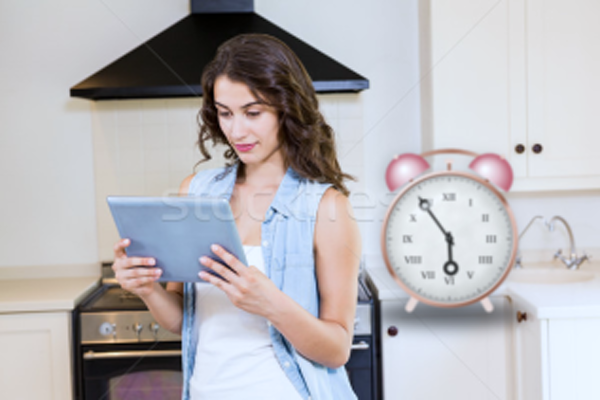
5:54
